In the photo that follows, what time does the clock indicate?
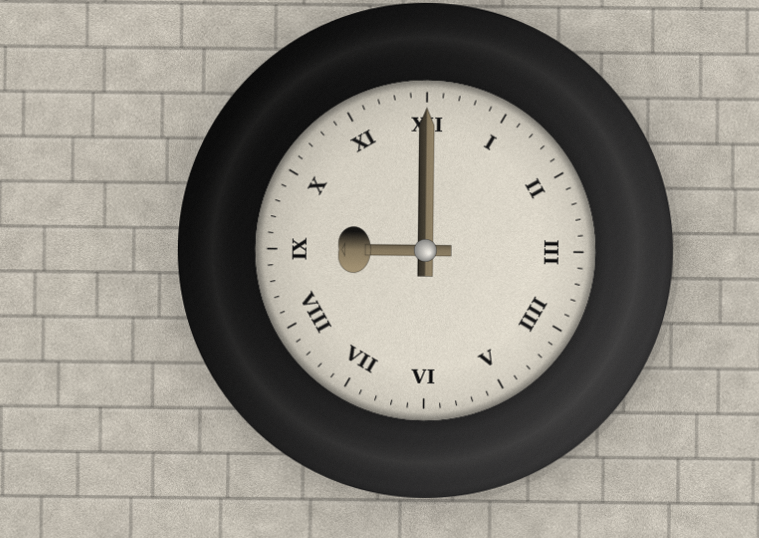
9:00
